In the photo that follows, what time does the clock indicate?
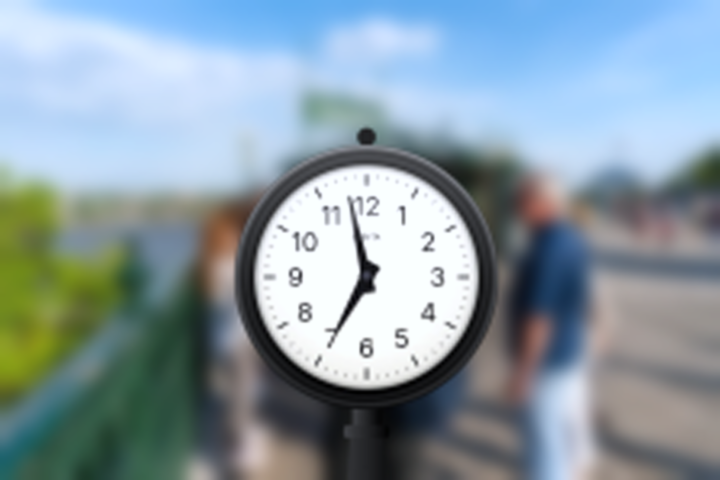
6:58
